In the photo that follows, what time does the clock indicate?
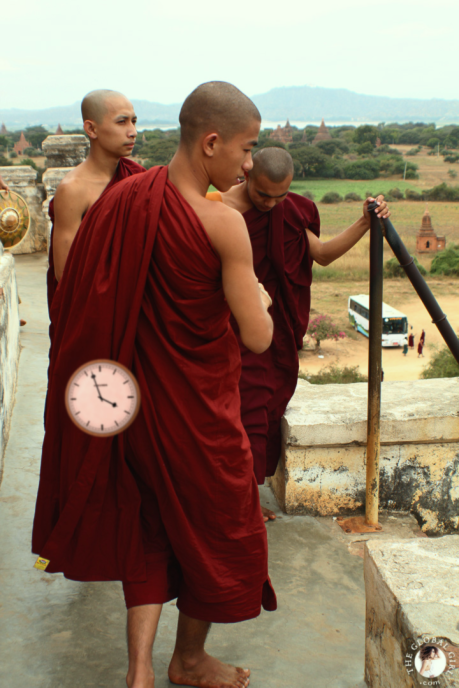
3:57
